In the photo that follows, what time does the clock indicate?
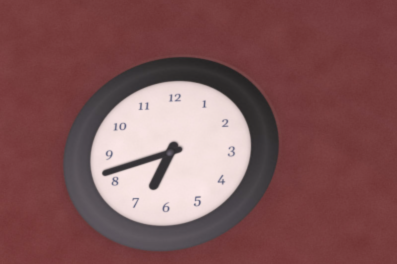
6:42
